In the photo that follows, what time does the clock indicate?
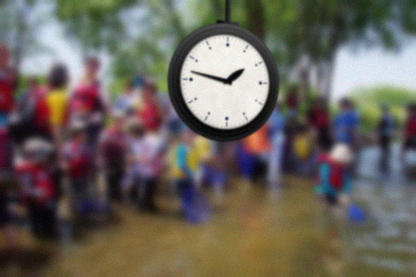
1:47
